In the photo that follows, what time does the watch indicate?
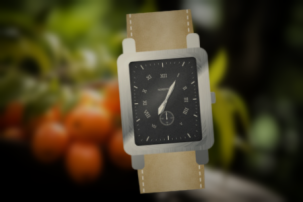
7:05
